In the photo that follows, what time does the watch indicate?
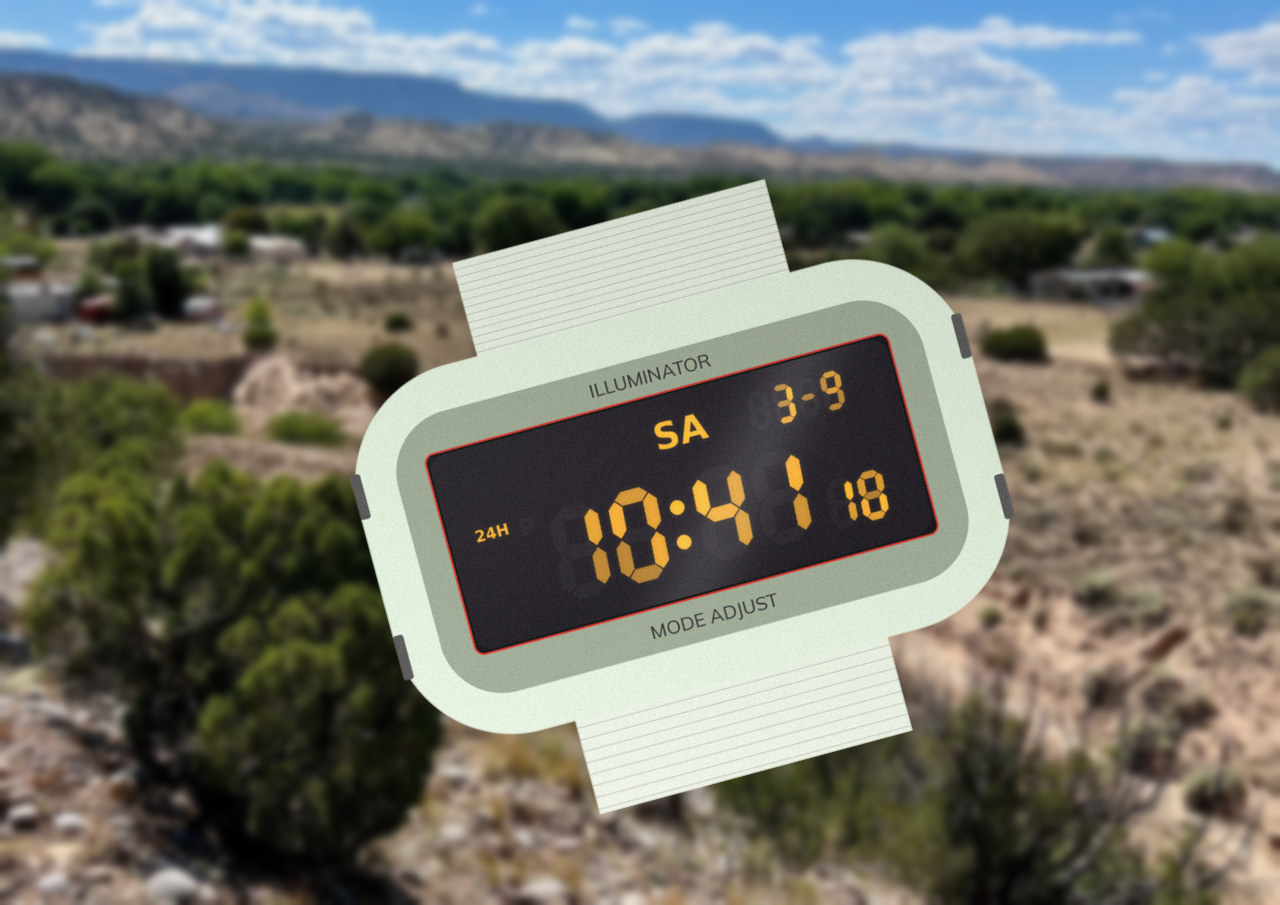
10:41:18
